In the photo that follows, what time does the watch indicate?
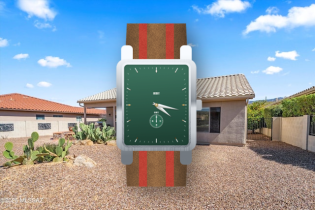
4:17
